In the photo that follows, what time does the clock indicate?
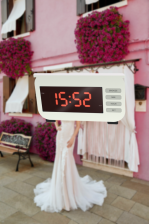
15:52
